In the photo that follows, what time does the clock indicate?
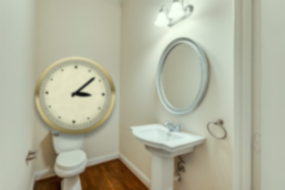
3:08
